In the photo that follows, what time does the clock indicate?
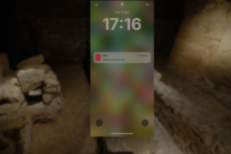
17:16
